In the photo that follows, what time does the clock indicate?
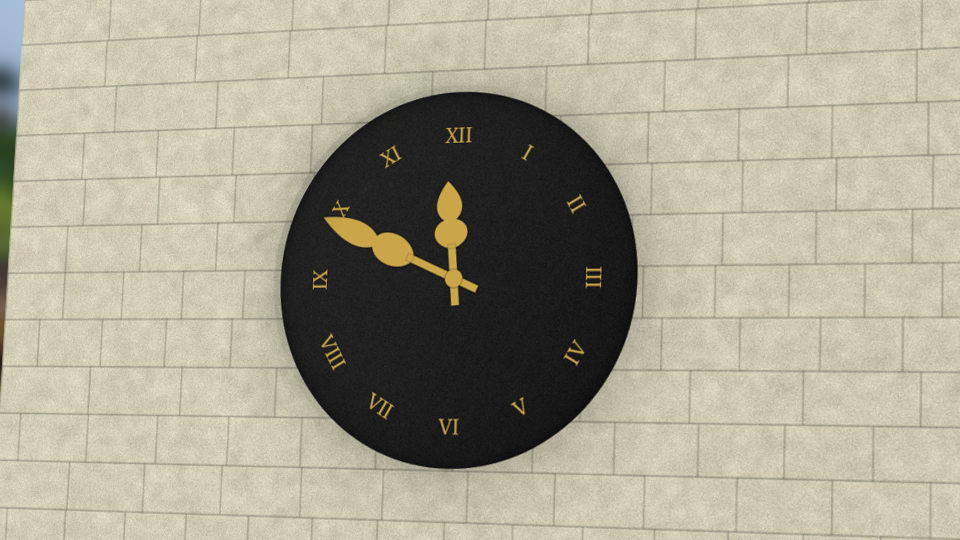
11:49
